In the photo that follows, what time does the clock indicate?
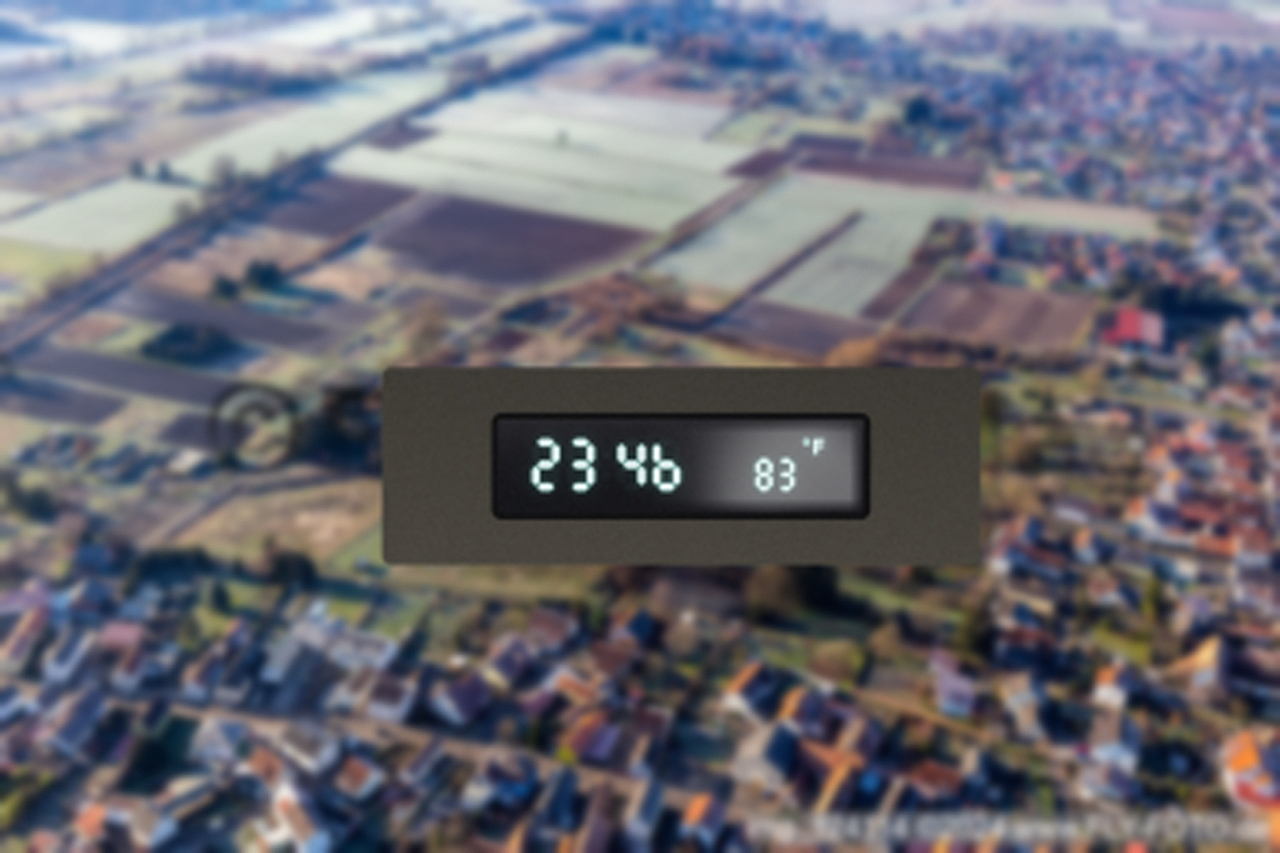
23:46
